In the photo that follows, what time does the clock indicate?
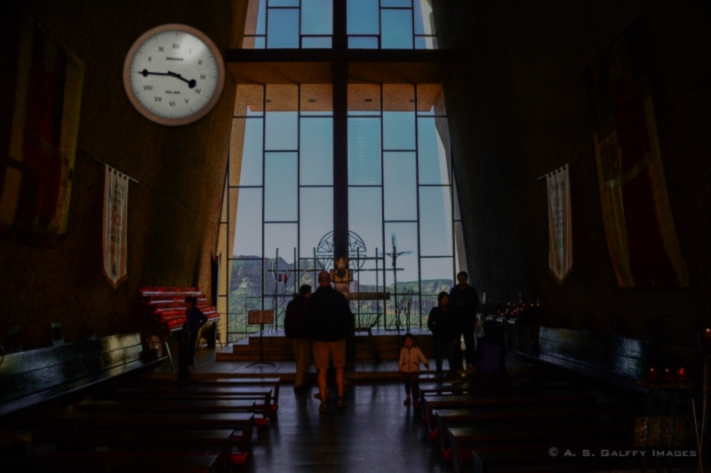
3:45
